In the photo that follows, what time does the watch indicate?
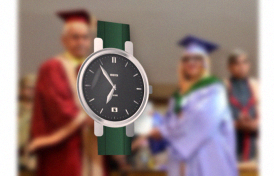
6:54
